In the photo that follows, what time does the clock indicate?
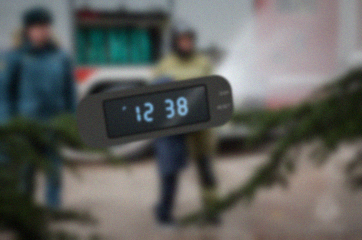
12:38
